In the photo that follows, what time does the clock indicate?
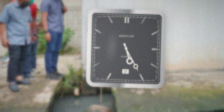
5:25
